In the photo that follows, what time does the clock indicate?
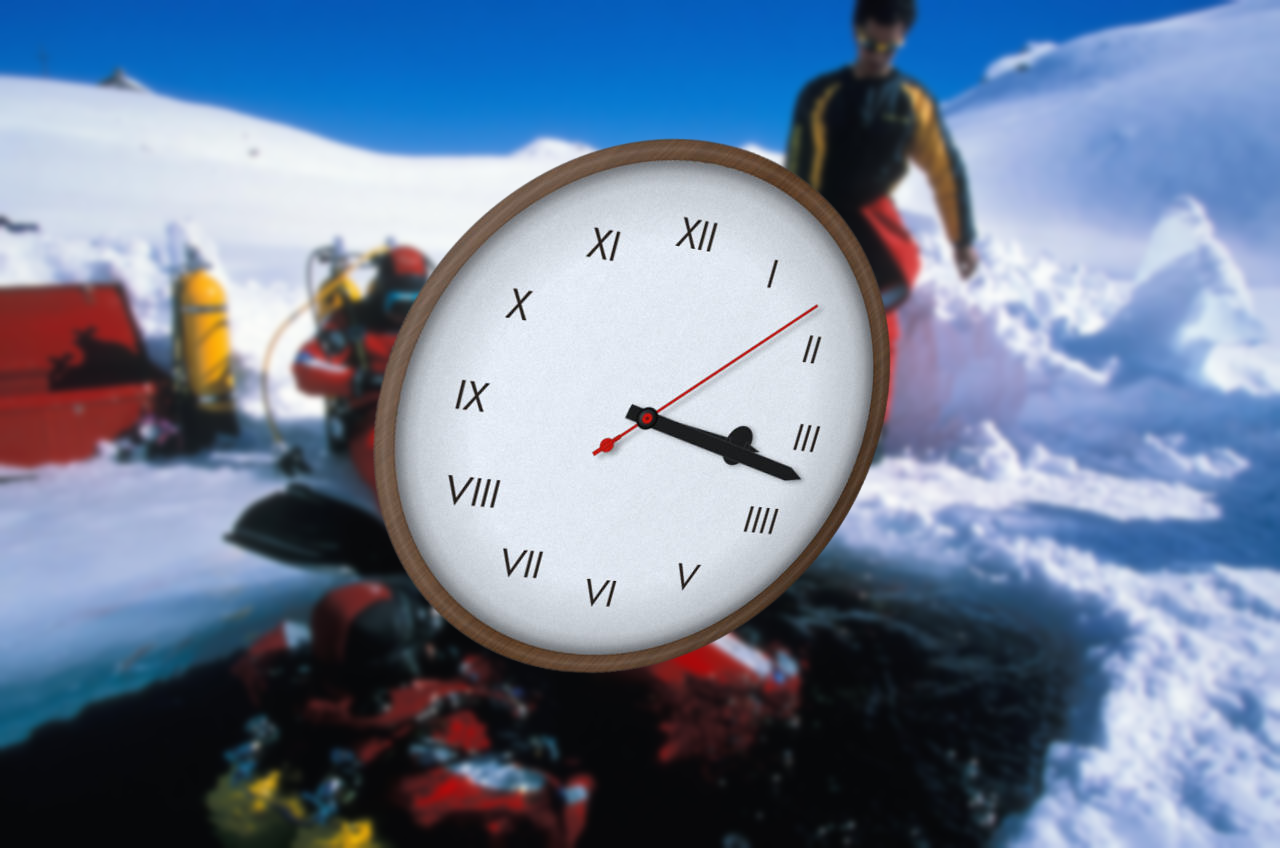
3:17:08
